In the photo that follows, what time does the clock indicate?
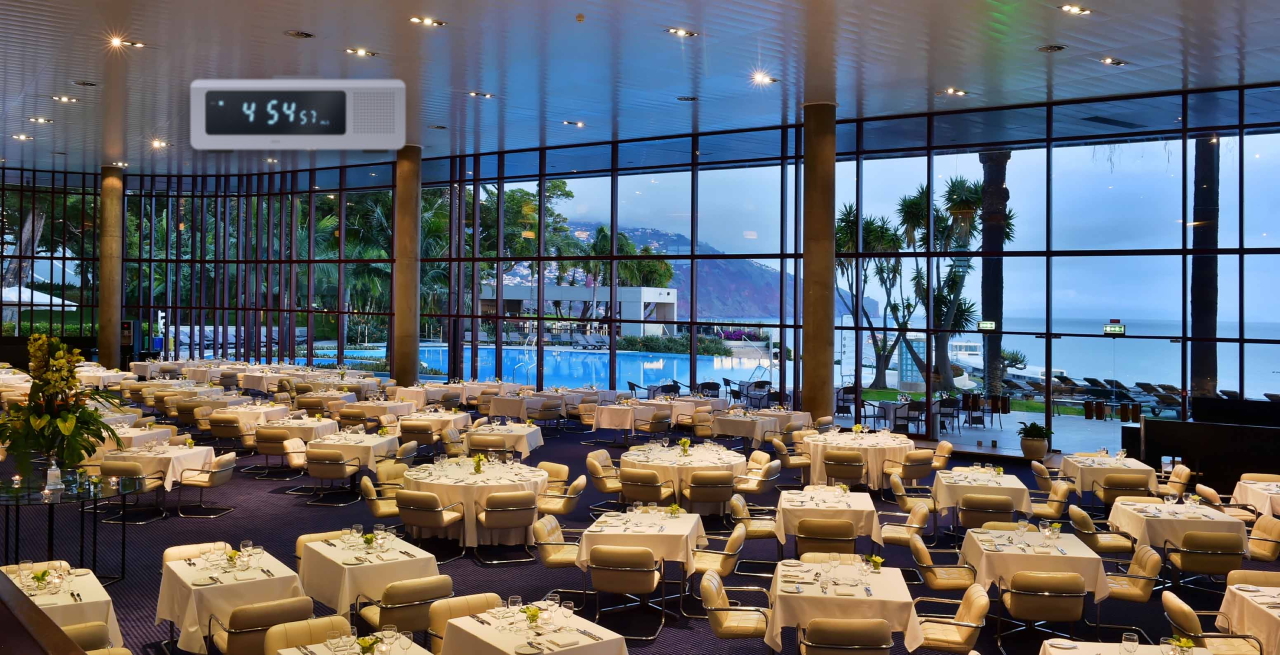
4:54:57
